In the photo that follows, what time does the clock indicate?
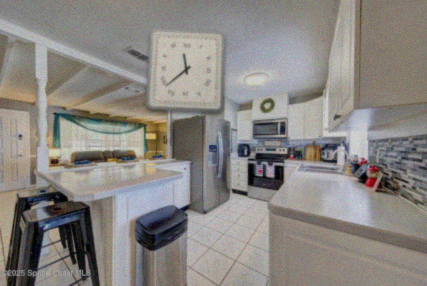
11:38
